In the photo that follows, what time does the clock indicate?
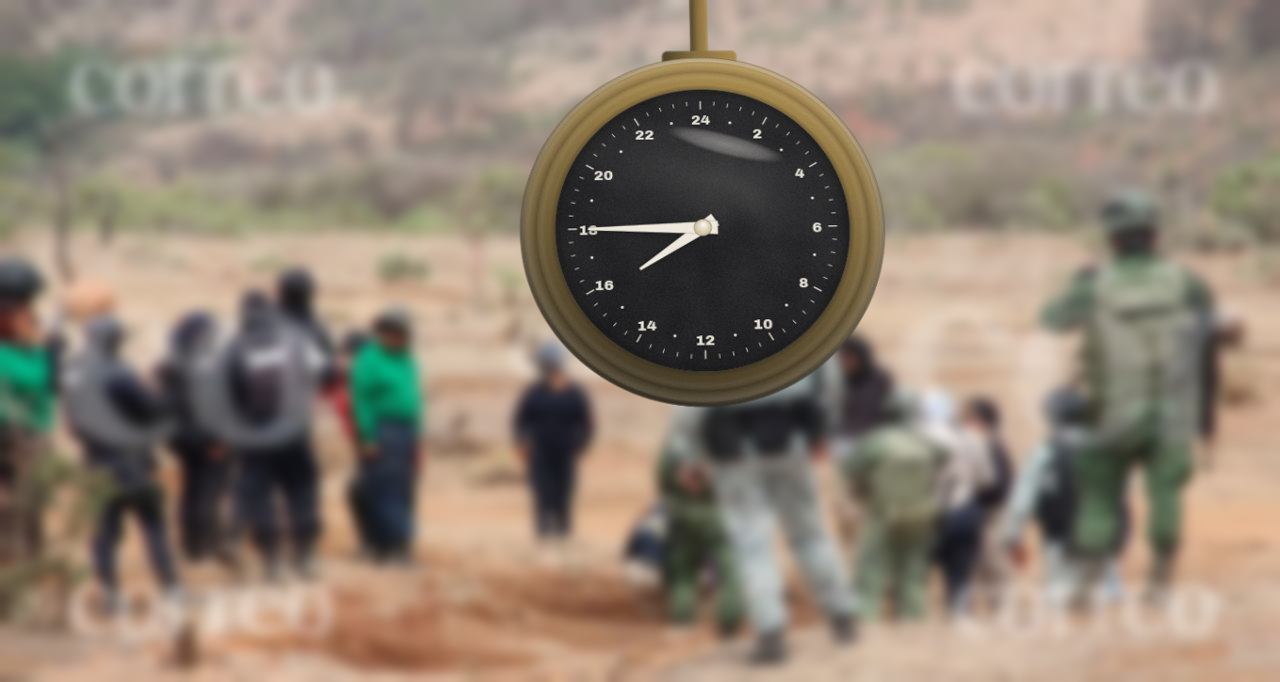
15:45
